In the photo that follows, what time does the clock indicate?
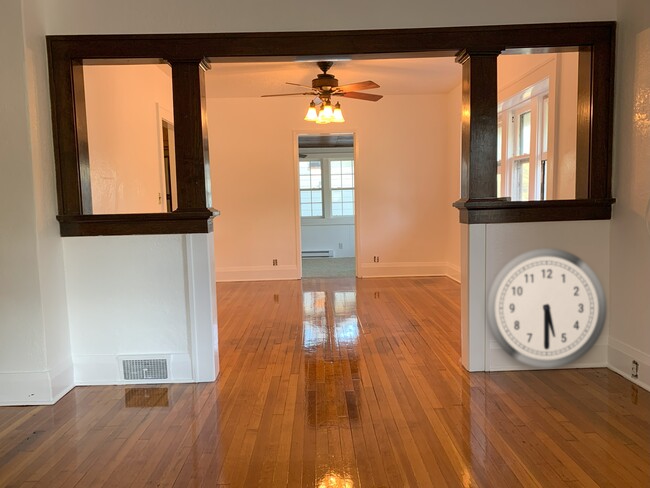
5:30
